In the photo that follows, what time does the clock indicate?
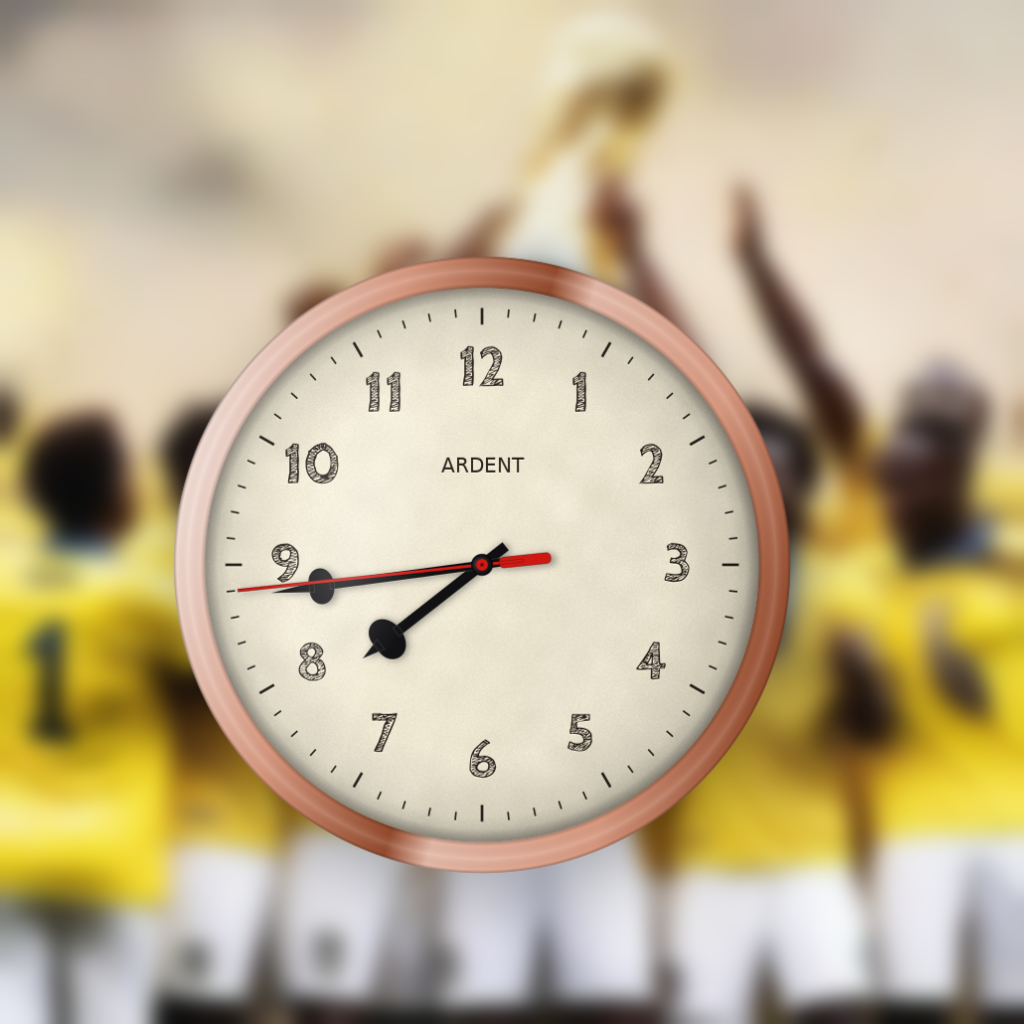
7:43:44
